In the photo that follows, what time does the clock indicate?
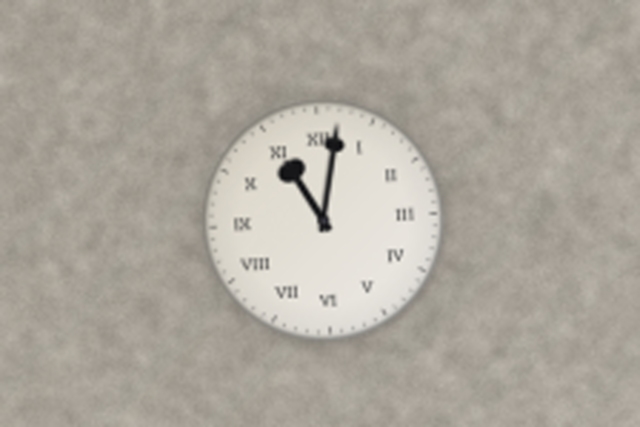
11:02
